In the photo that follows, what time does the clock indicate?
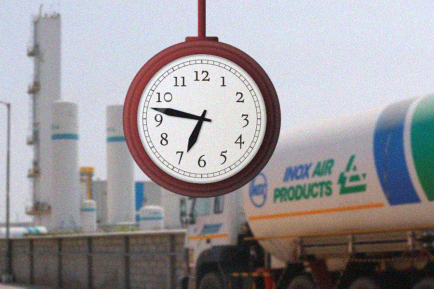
6:47
